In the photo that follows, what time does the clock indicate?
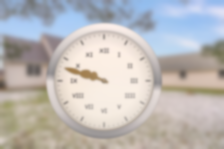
9:48
